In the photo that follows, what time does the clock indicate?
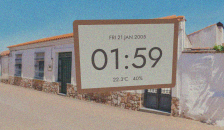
1:59
